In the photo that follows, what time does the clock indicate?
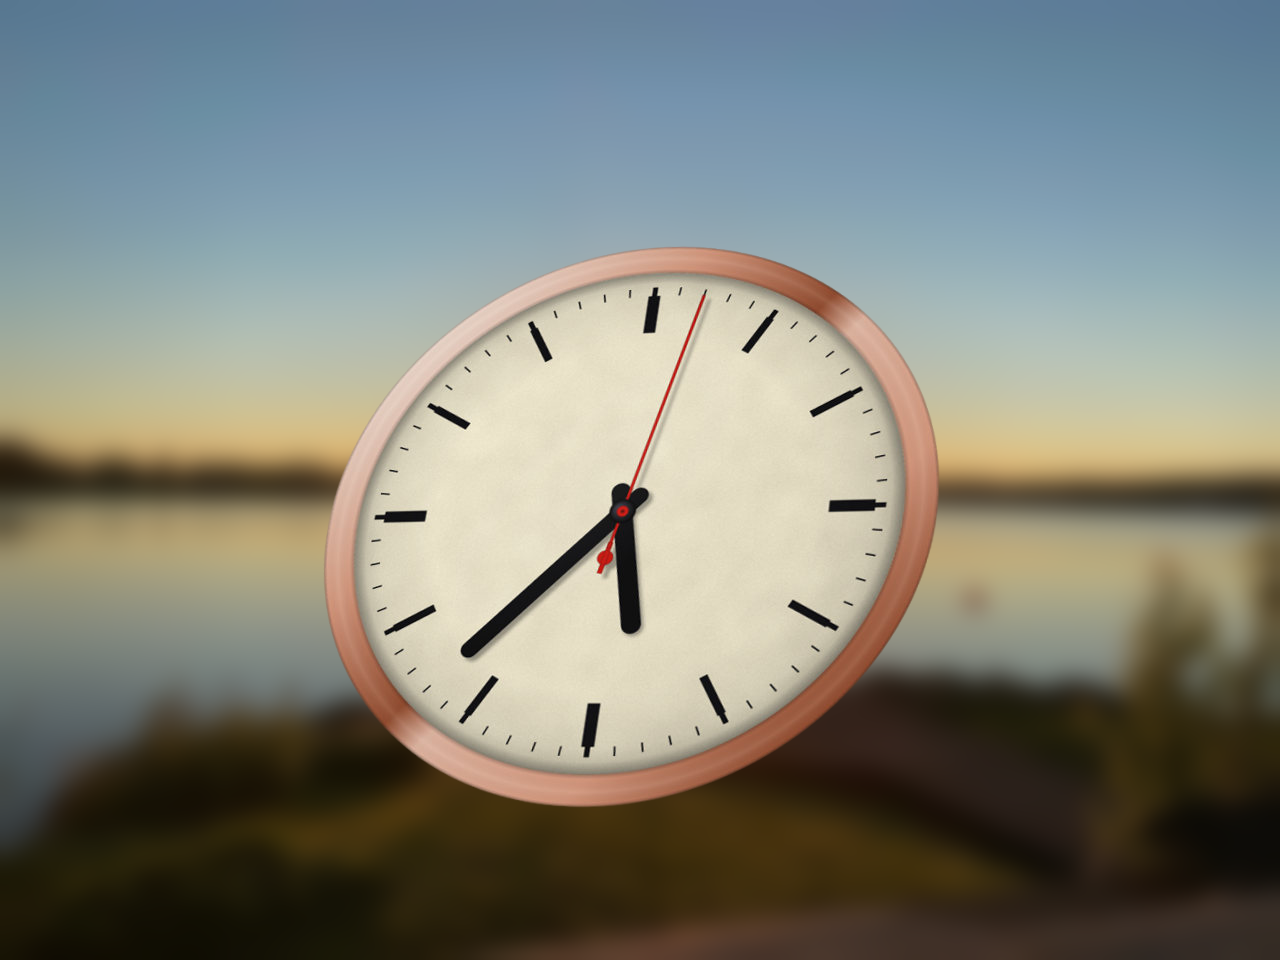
5:37:02
